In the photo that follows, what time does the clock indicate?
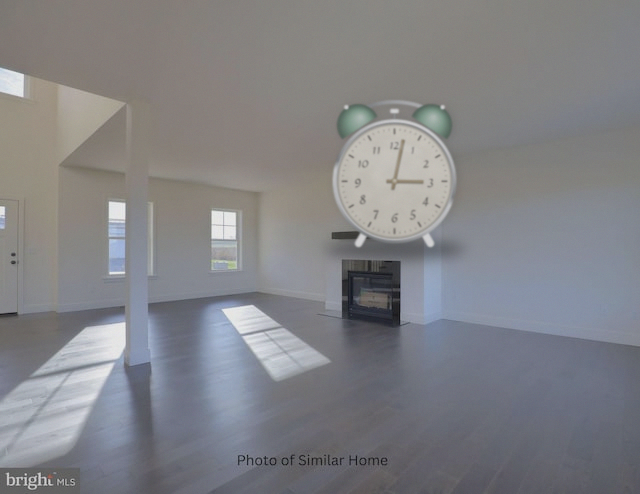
3:02
